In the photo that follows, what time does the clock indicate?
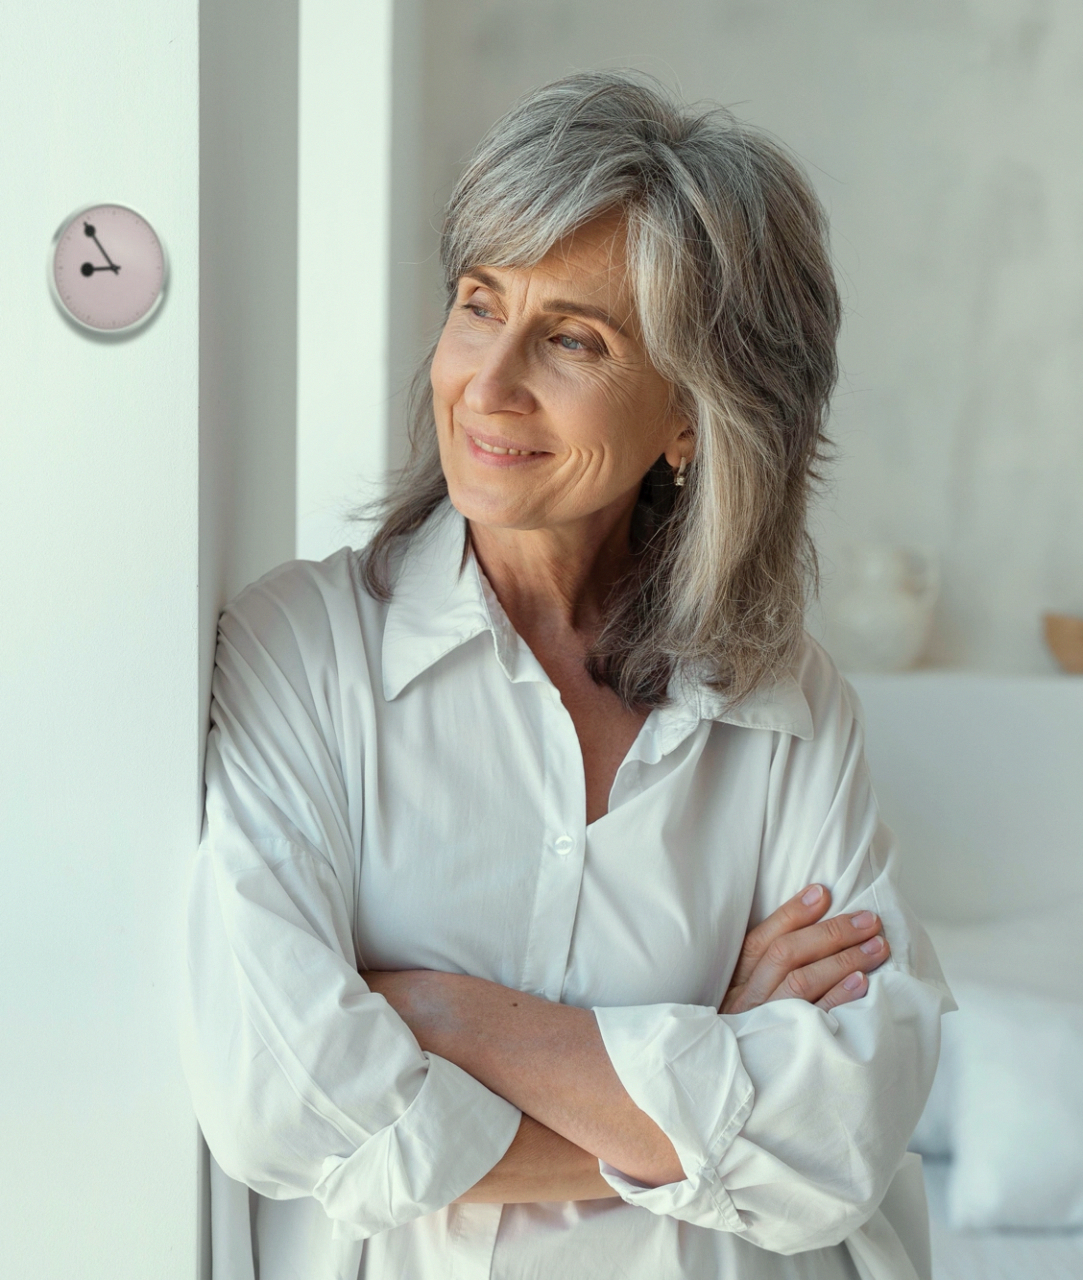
8:54
